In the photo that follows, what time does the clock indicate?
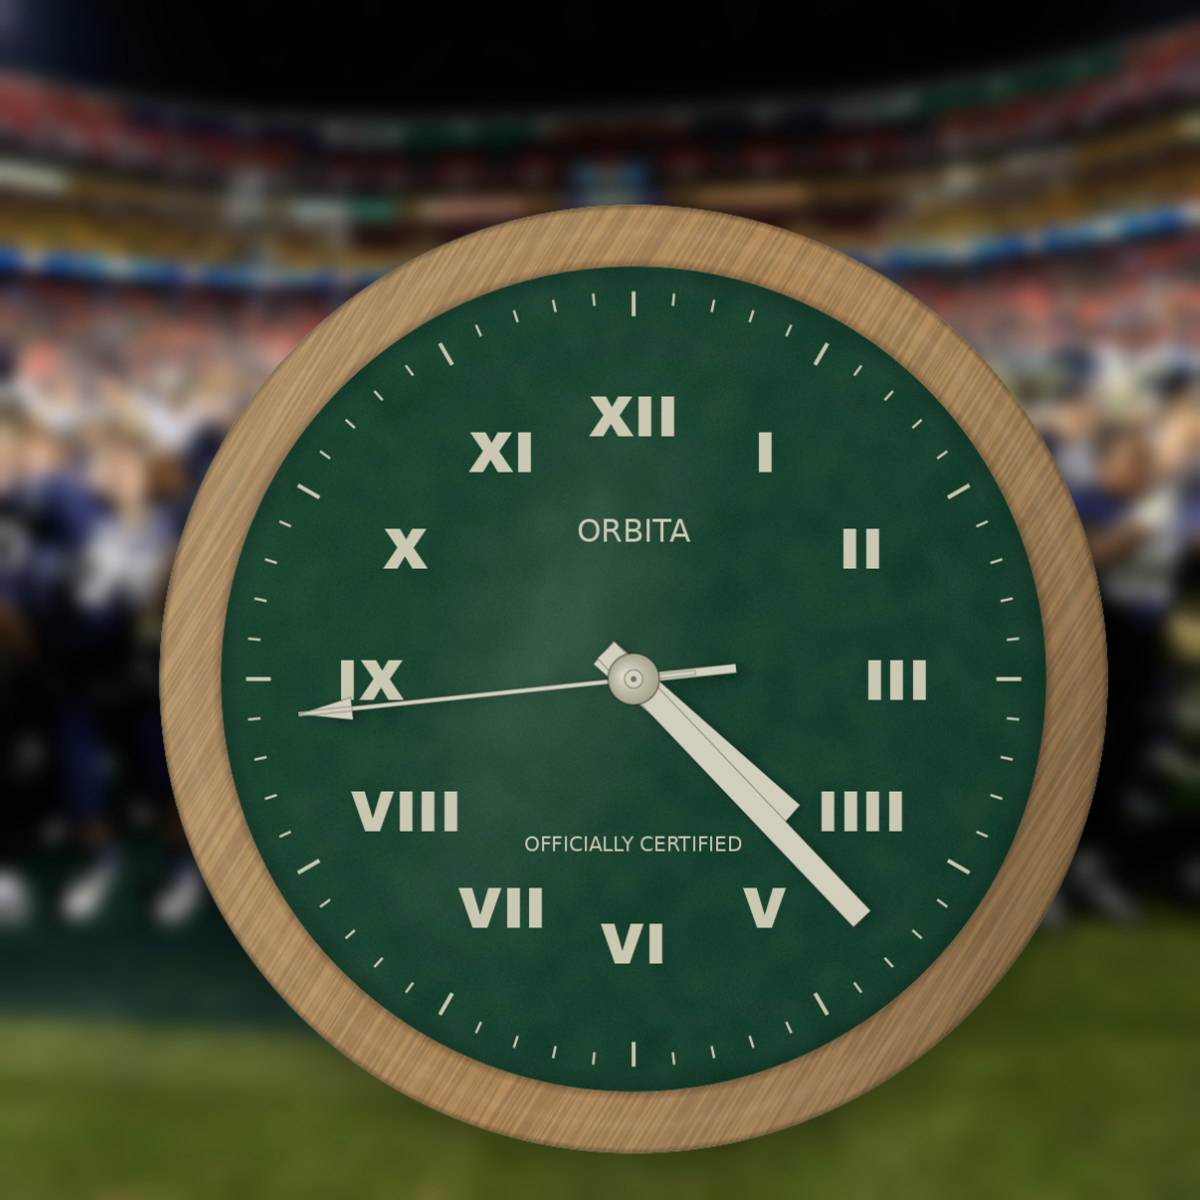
4:22:44
